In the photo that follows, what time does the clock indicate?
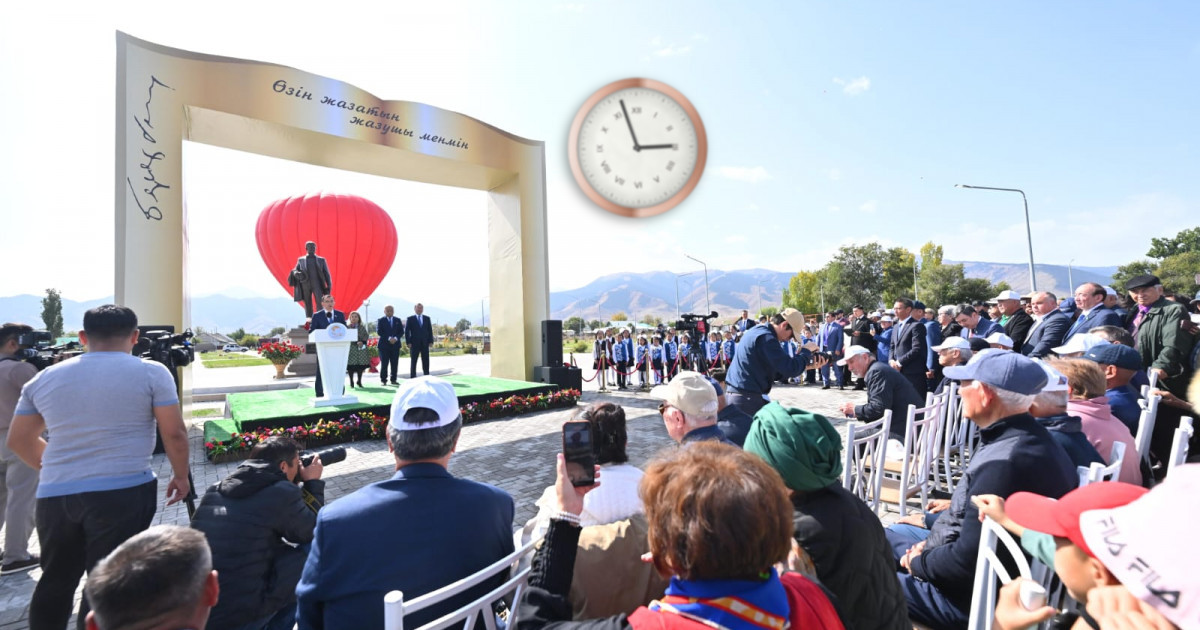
2:57
